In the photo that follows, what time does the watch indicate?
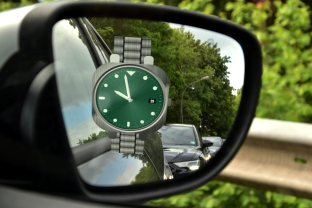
9:58
